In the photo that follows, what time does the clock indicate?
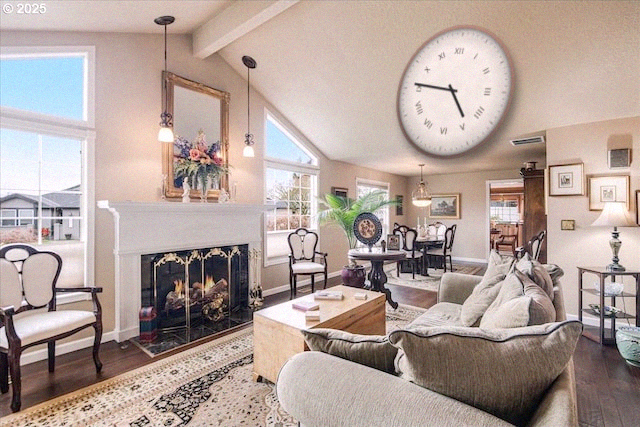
4:46
